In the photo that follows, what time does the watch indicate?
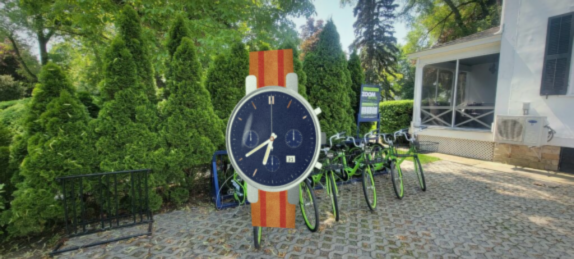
6:40
